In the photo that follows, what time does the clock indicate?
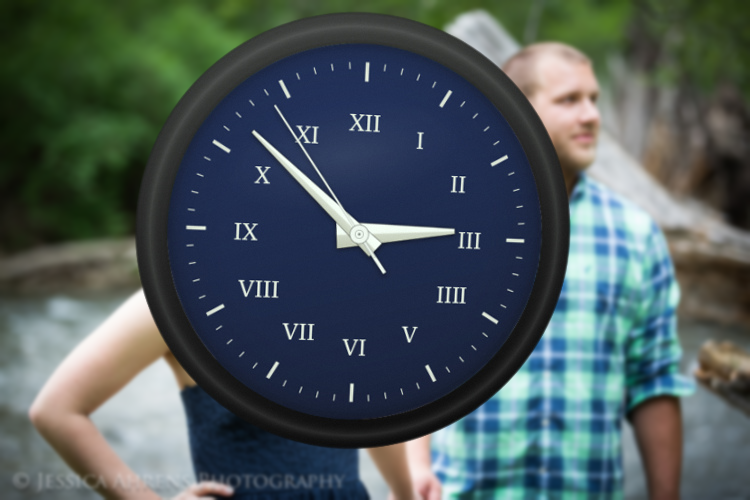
2:51:54
